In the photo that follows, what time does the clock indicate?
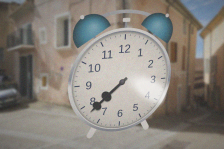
7:38
